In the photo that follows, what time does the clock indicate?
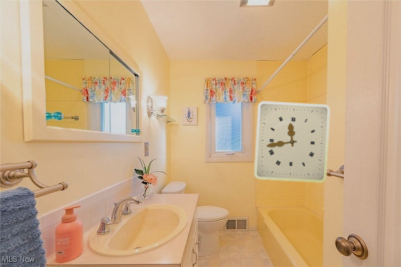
11:43
